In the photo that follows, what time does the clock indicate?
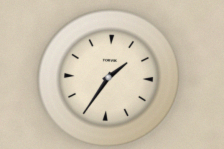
1:35
